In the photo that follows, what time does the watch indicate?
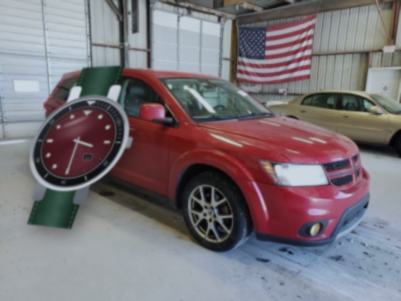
3:30
